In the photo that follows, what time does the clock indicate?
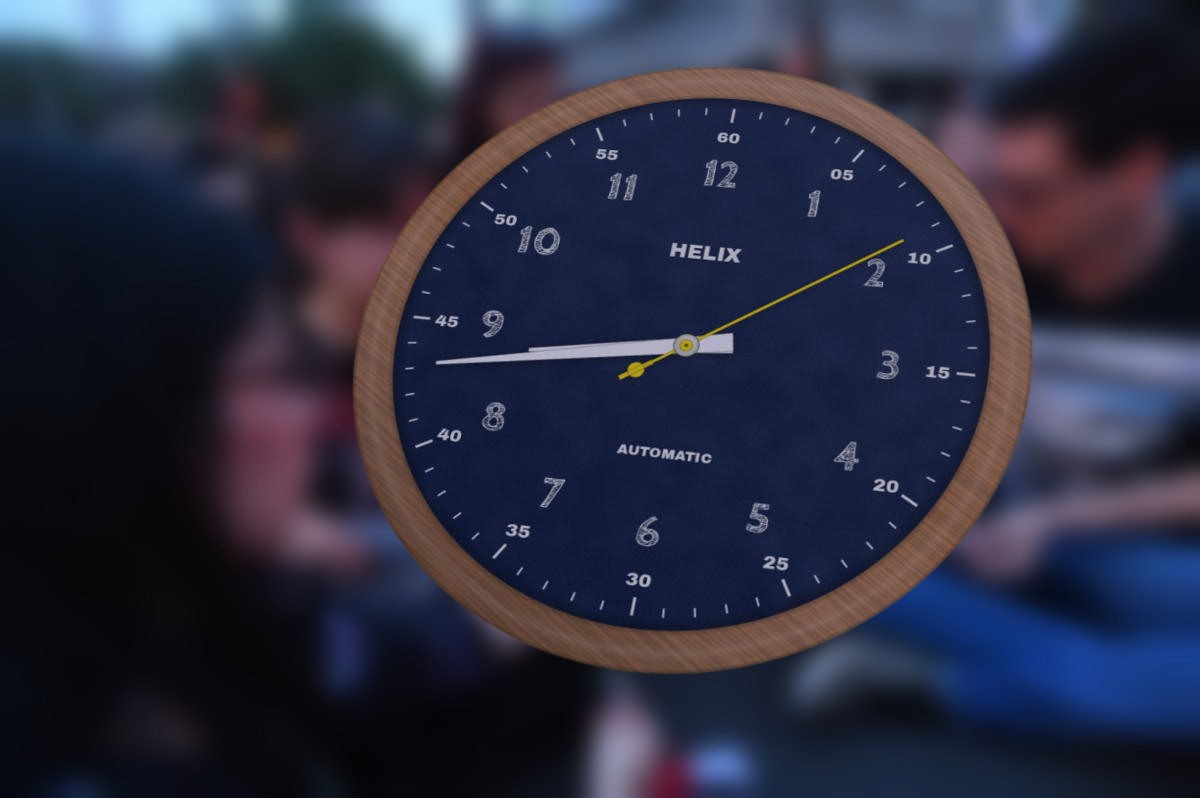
8:43:09
